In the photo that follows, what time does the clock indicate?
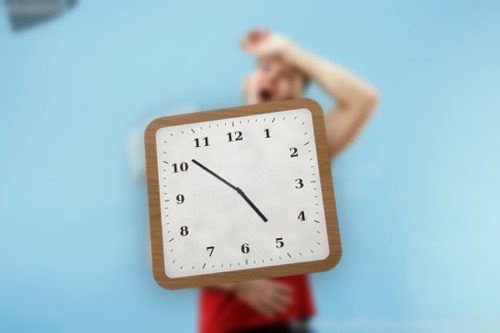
4:52
